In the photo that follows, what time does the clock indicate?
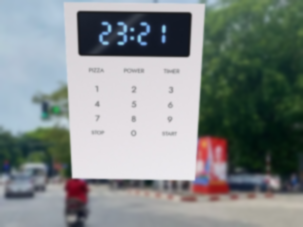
23:21
